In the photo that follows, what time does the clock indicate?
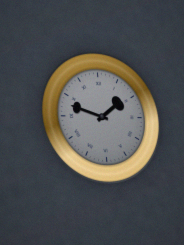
1:48
